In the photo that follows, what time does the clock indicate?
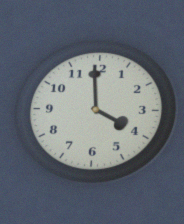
3:59
